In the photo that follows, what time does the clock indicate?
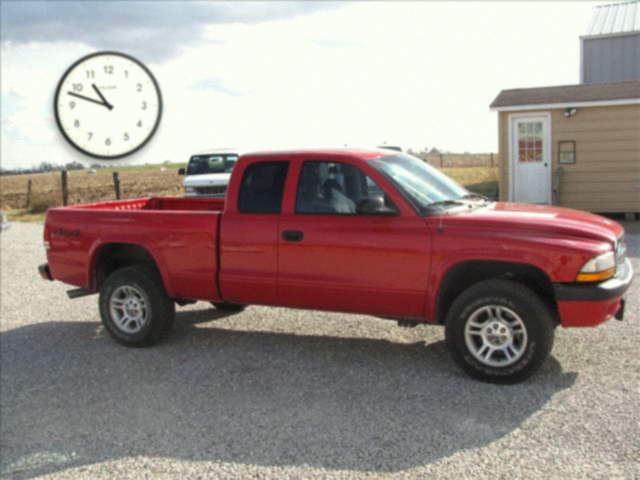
10:48
